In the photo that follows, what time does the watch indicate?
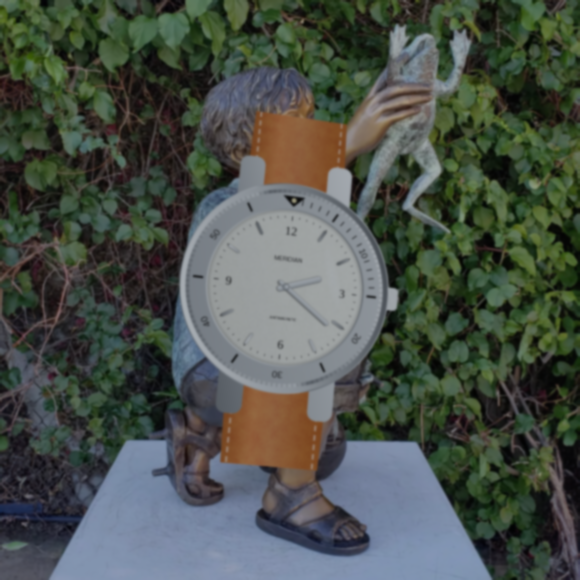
2:21
